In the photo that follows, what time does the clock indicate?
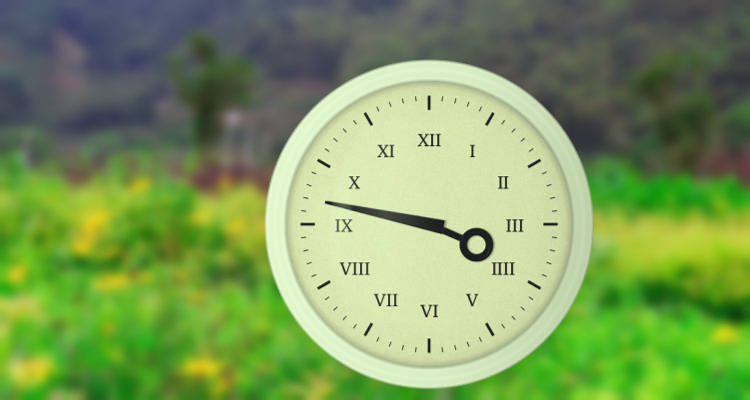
3:47
